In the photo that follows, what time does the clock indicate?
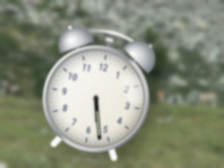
5:27
